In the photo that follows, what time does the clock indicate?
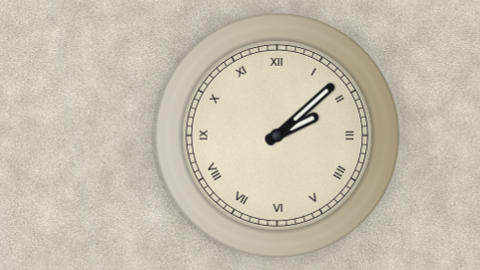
2:08
